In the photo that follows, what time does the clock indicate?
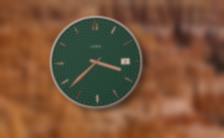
3:38
